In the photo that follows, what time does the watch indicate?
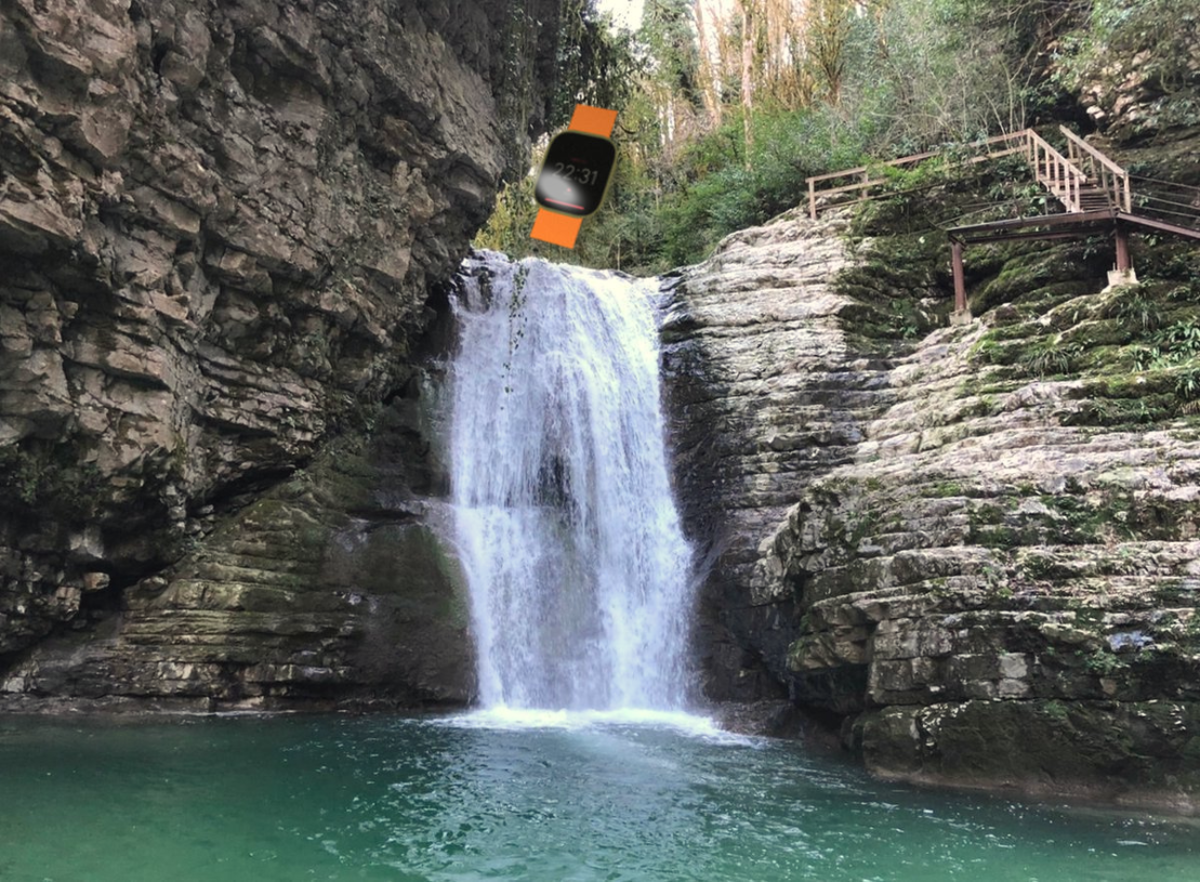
22:31
